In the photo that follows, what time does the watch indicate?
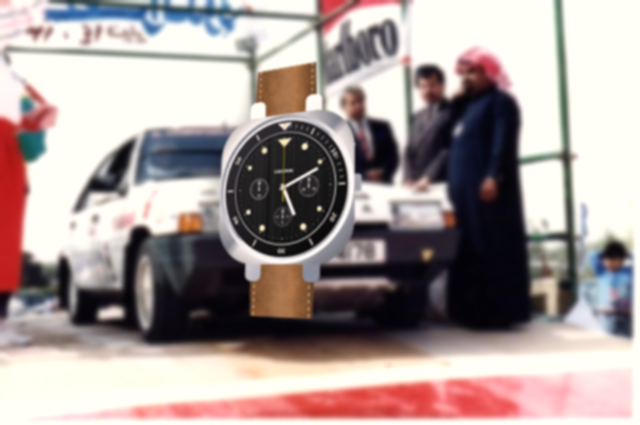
5:11
